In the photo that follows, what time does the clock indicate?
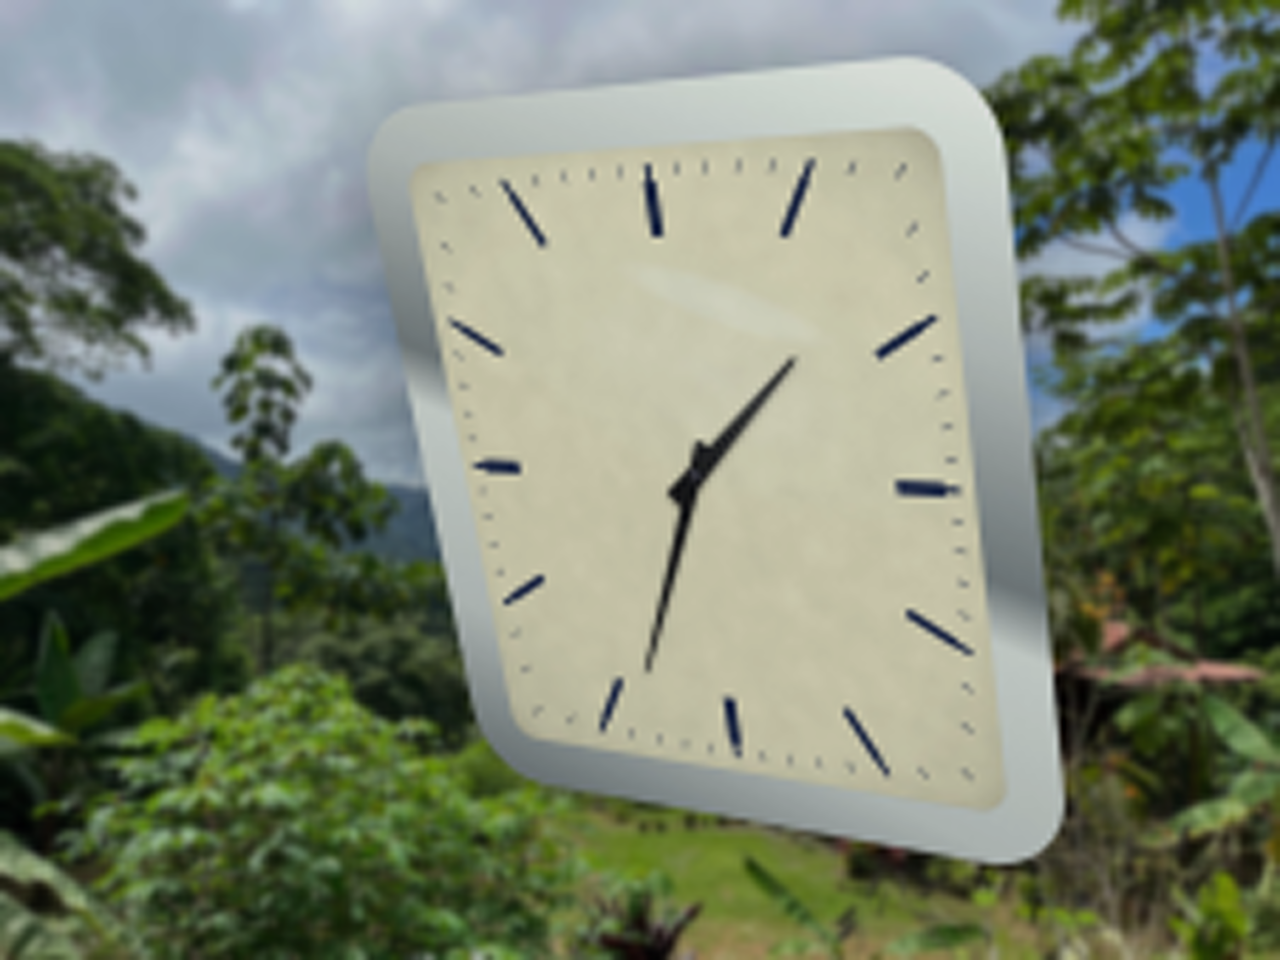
1:34
